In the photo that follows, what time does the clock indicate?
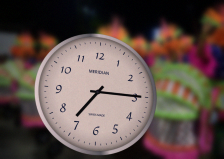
7:15
